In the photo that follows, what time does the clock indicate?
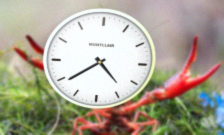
4:39
